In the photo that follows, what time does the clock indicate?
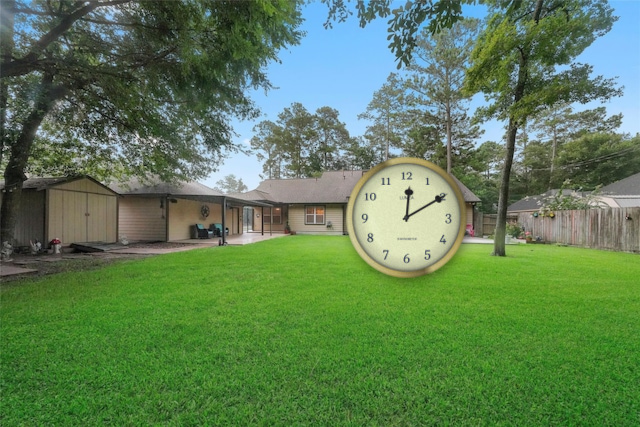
12:10
